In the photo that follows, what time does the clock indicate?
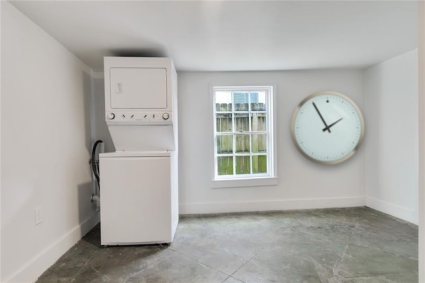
1:55
